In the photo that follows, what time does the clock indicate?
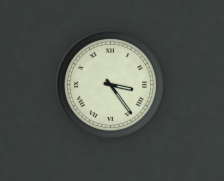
3:24
